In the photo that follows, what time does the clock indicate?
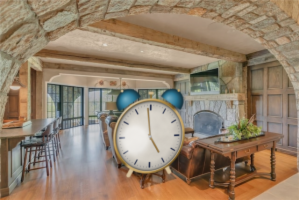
4:59
